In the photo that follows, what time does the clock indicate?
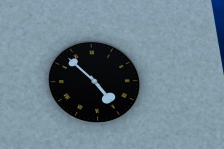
4:53
